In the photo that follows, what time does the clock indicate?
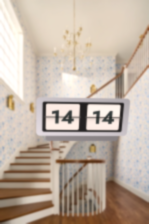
14:14
